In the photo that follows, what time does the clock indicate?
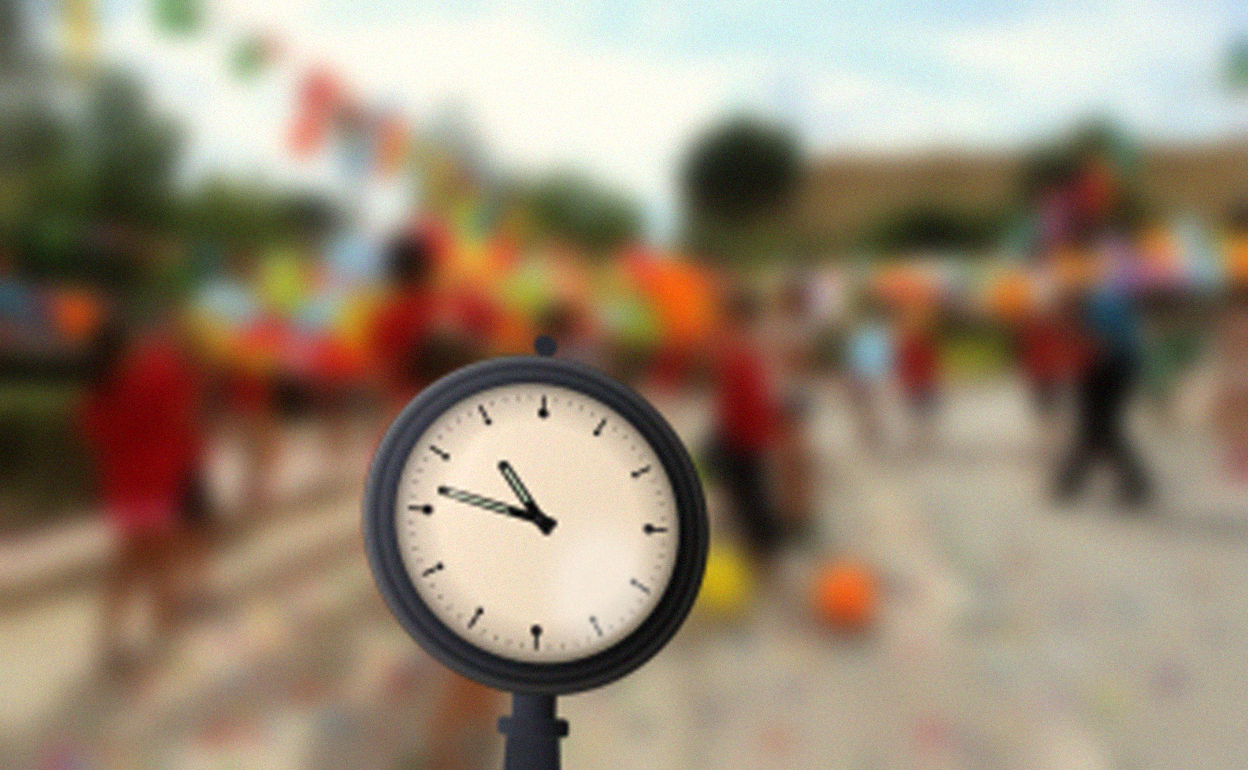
10:47
